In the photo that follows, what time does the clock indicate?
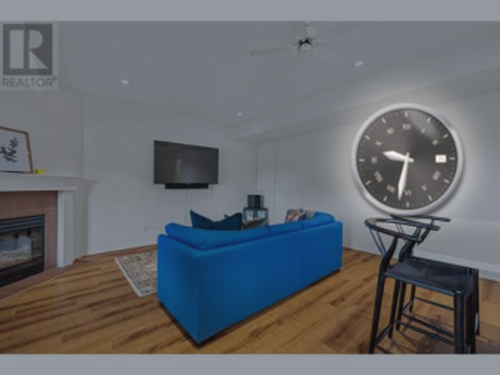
9:32
